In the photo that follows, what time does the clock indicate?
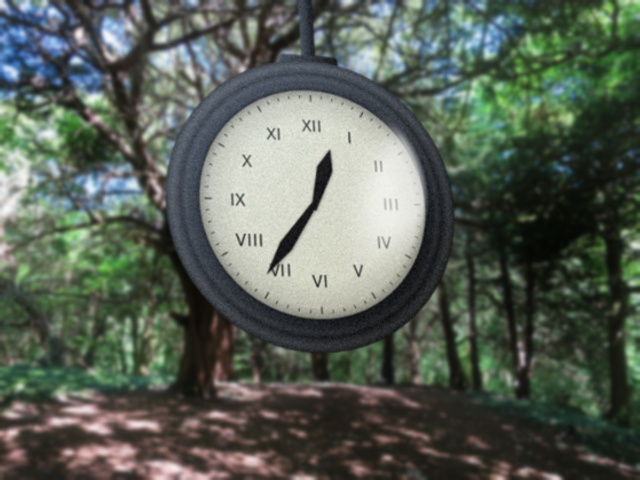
12:36
